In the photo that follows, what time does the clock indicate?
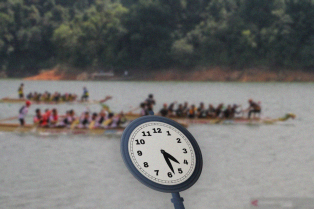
4:28
